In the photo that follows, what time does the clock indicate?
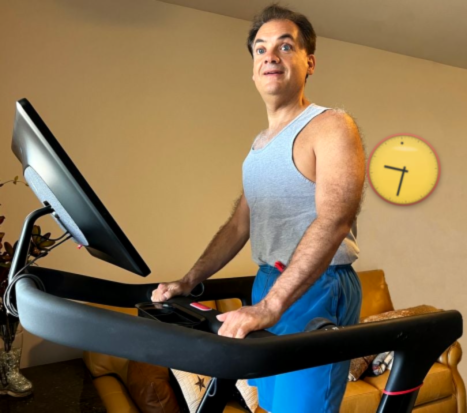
9:33
